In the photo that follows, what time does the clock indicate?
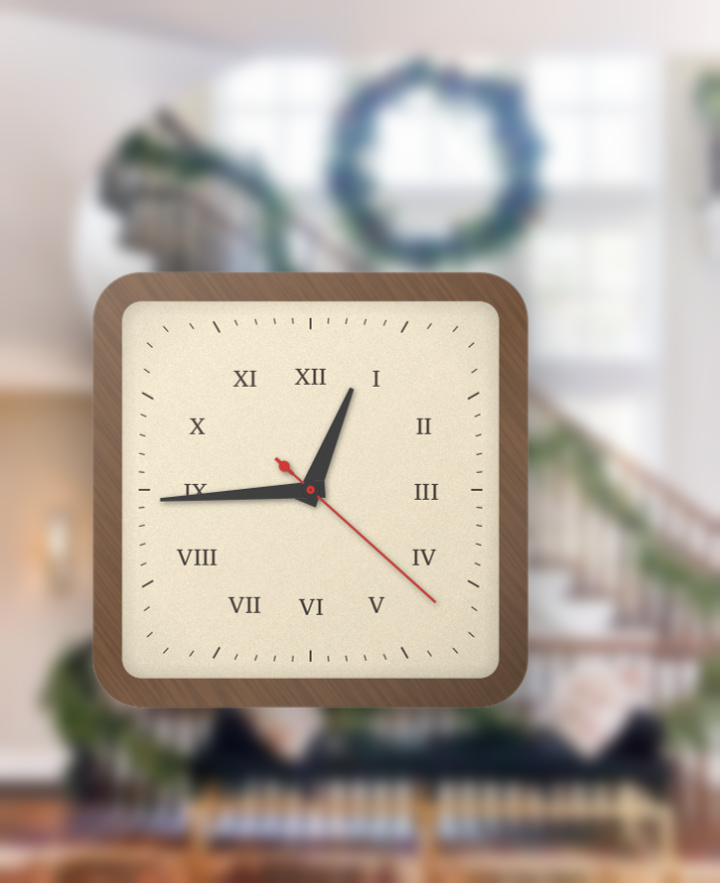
12:44:22
